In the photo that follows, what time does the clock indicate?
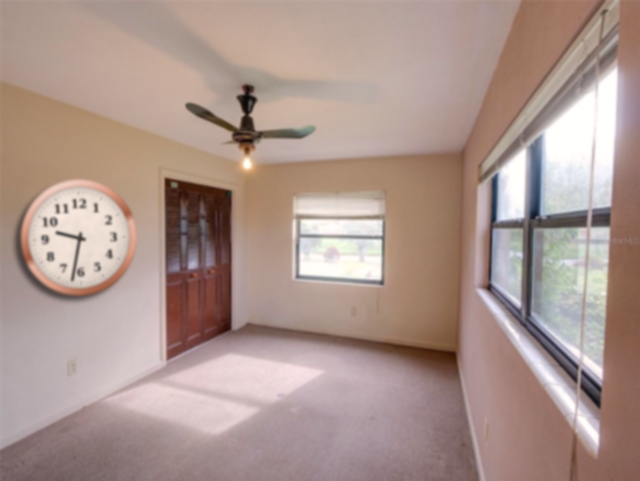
9:32
